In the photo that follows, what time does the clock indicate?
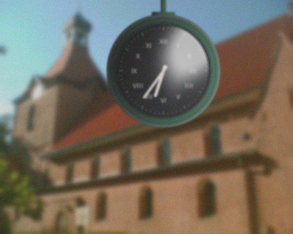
6:36
